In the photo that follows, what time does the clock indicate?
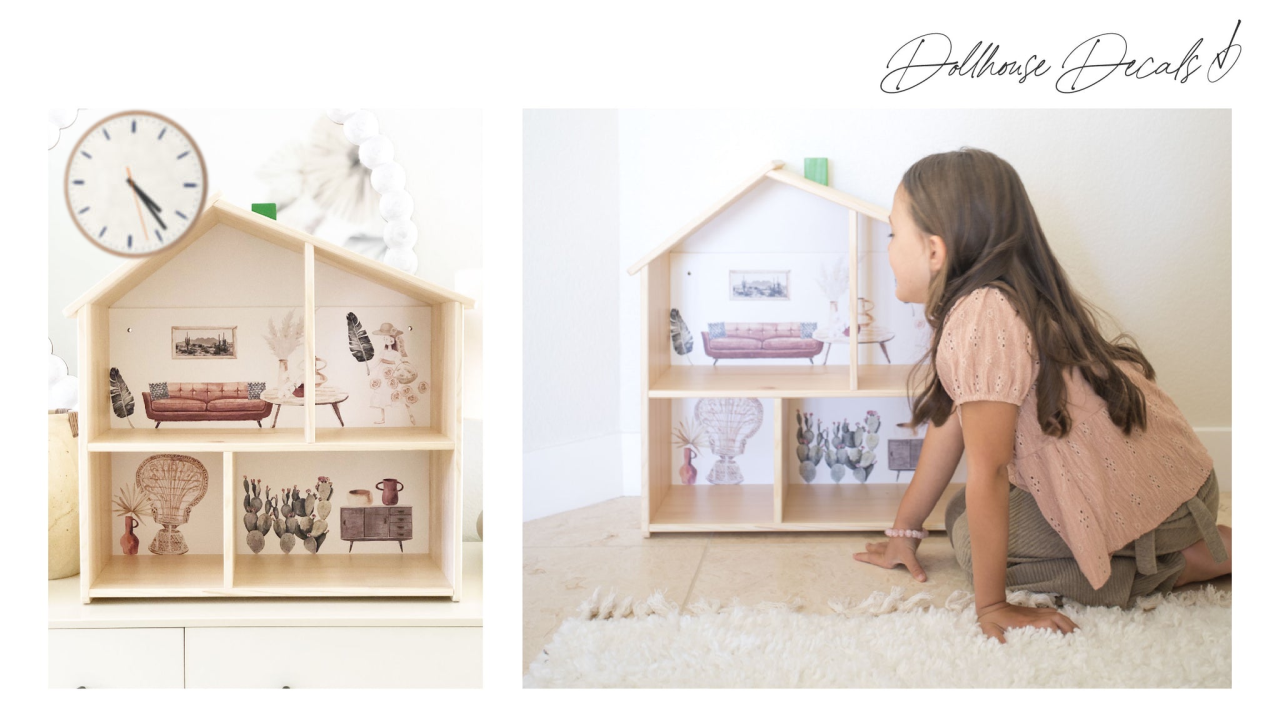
4:23:27
